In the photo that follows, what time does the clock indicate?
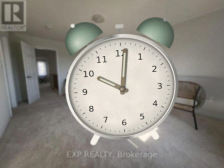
10:01
